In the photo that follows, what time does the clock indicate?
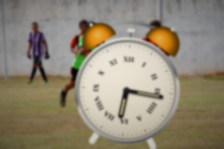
6:16
